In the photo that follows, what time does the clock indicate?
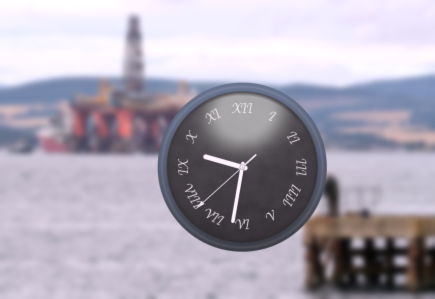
9:31:38
